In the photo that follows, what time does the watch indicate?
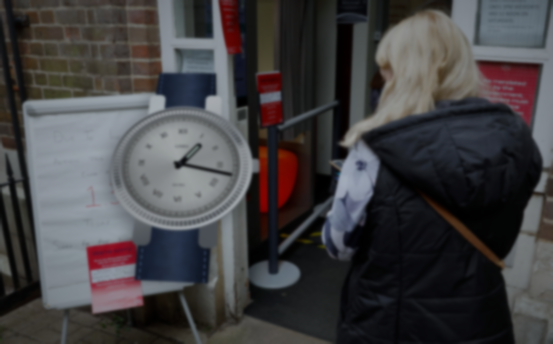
1:17
